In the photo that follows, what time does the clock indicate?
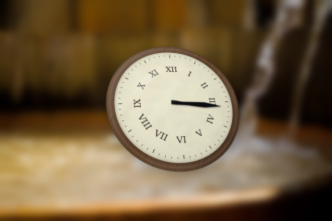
3:16
